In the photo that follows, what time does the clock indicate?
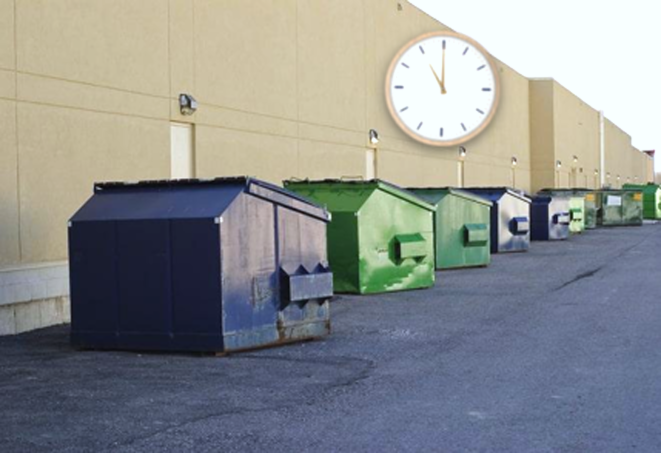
11:00
